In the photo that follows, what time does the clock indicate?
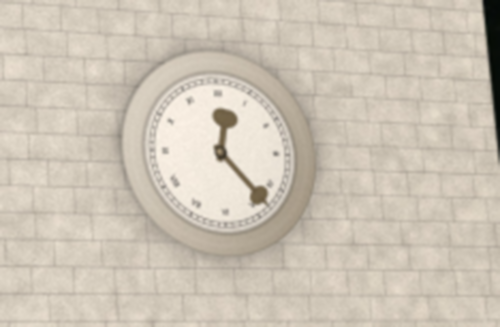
12:23
